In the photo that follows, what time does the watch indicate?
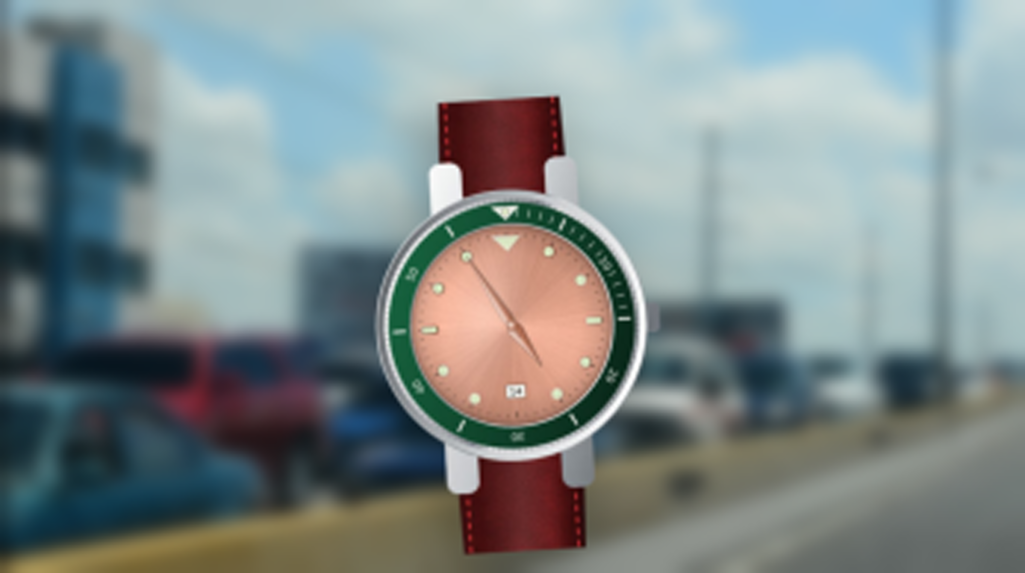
4:55
